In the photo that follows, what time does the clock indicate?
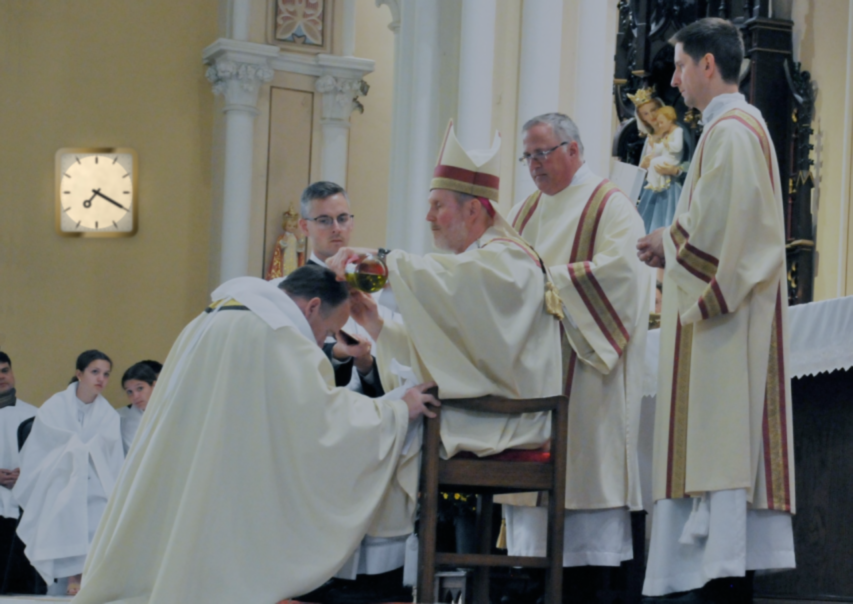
7:20
